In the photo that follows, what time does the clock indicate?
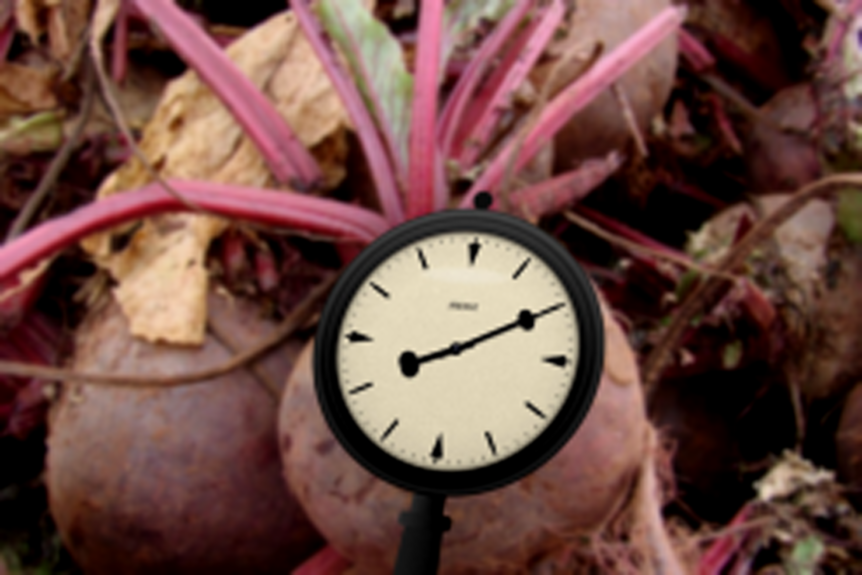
8:10
